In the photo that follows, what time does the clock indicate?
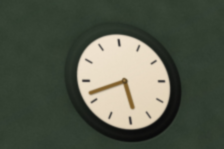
5:42
